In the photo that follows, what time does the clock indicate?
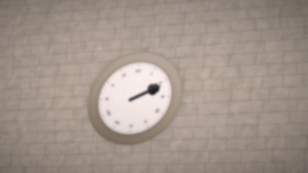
2:11
